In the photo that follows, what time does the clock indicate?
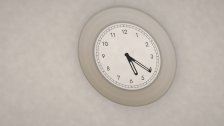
5:21
